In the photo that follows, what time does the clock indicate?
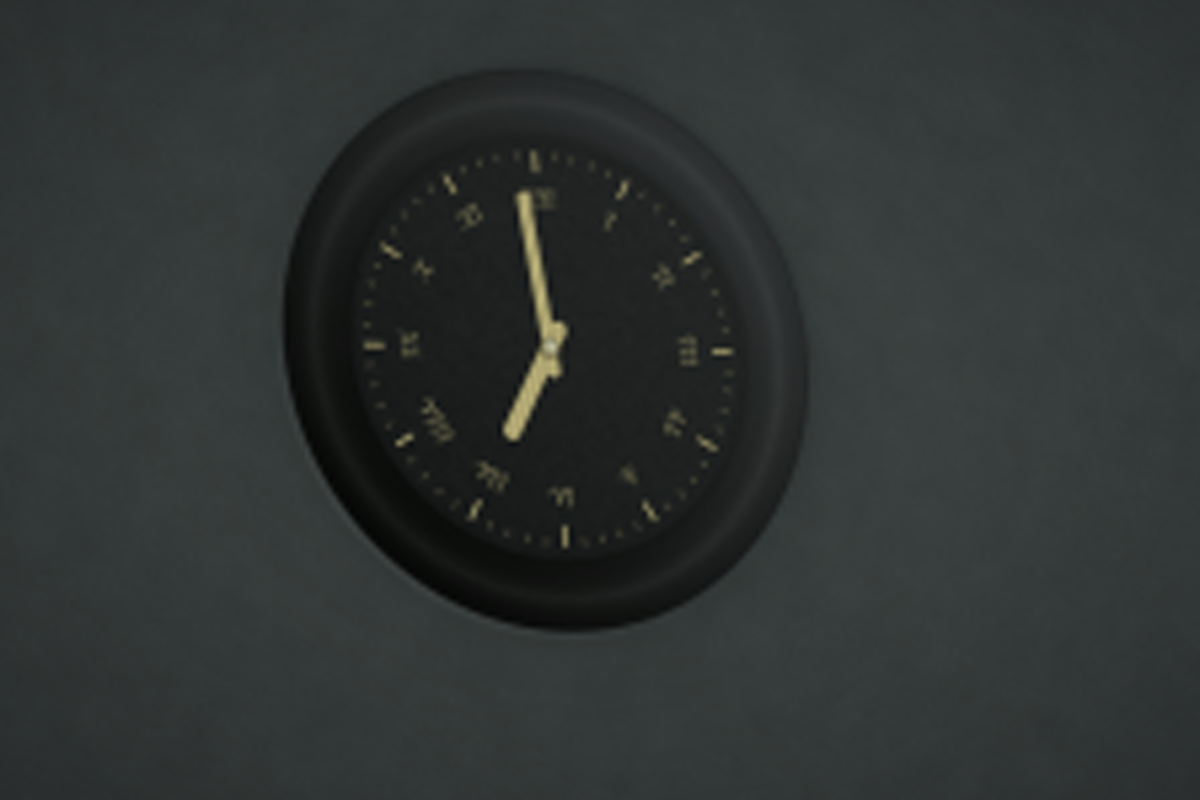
6:59
